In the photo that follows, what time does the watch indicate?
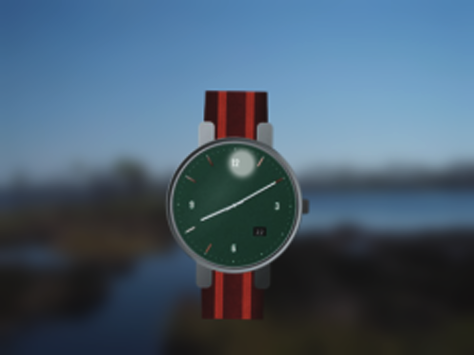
8:10
